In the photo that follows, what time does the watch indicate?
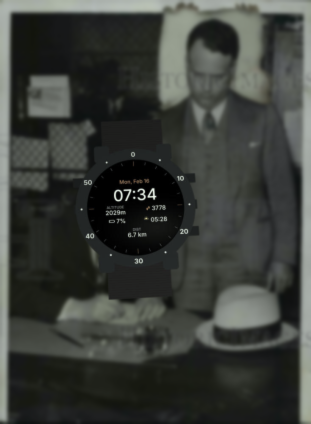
7:34
